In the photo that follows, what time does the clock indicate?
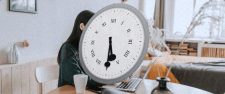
5:30
